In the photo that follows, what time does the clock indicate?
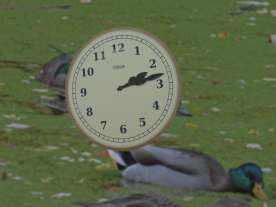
2:13
